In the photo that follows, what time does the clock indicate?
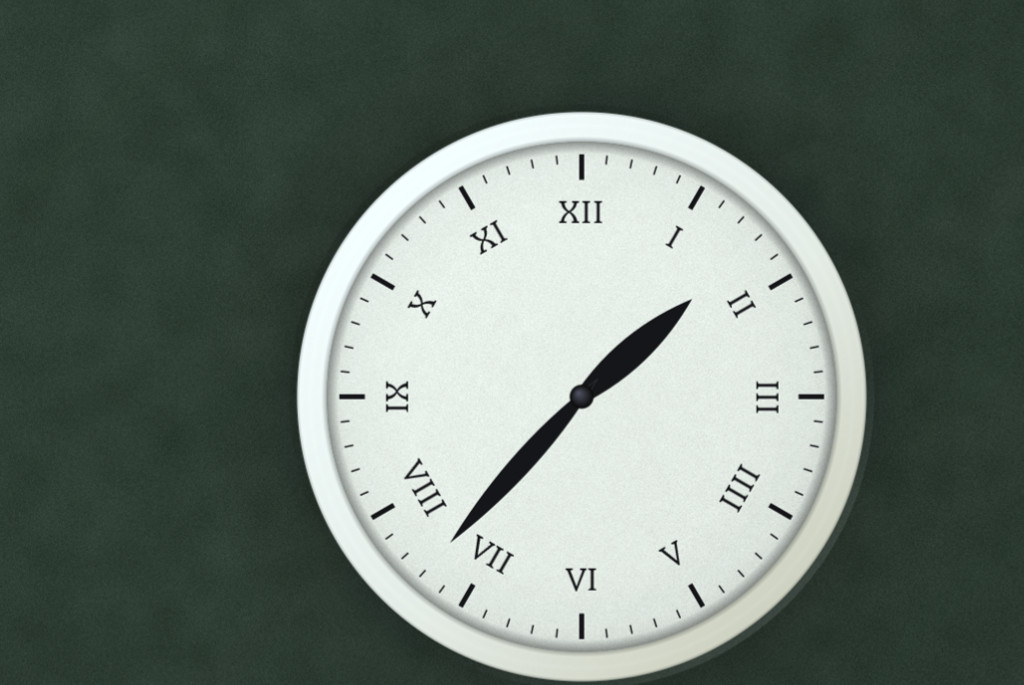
1:37
